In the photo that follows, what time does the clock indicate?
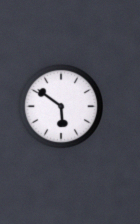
5:51
